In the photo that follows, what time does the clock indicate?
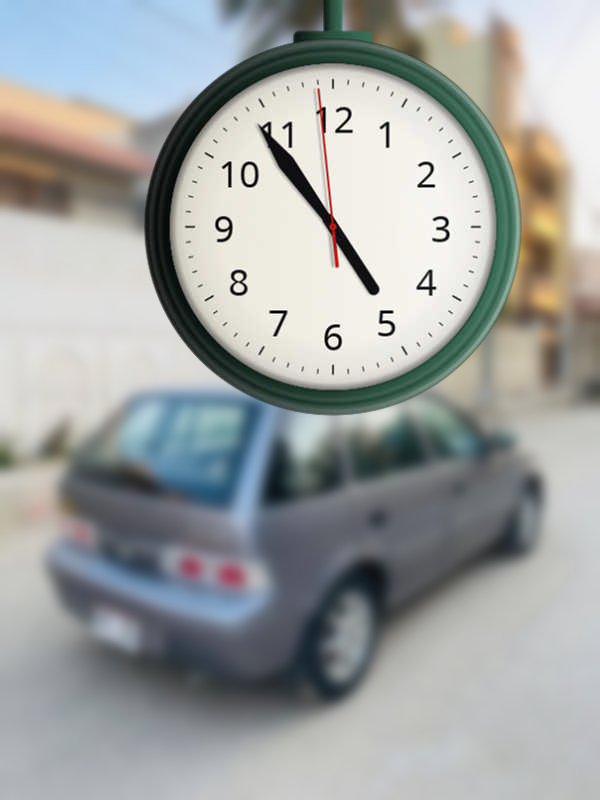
4:53:59
